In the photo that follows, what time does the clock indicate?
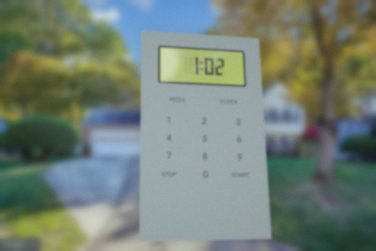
1:02
